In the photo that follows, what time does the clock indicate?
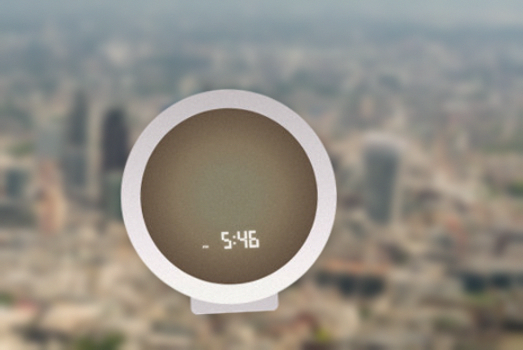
5:46
